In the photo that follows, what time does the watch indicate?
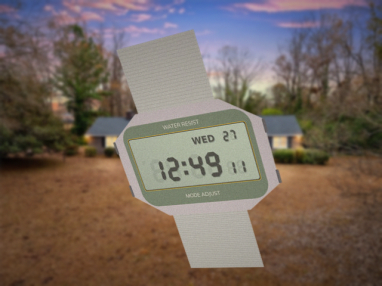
12:49:11
